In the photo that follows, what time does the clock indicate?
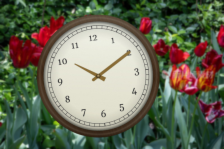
10:10
